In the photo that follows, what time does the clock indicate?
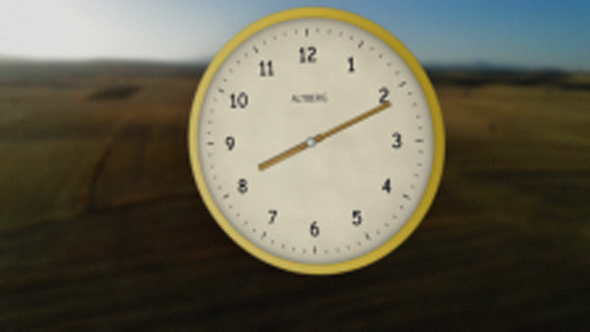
8:11
